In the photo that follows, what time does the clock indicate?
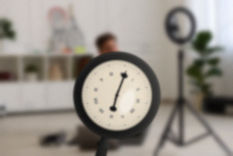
6:01
